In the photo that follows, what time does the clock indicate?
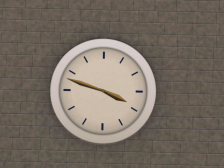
3:48
